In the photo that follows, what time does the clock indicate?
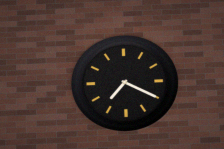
7:20
